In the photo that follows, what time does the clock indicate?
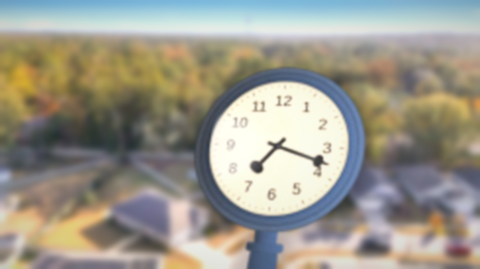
7:18
